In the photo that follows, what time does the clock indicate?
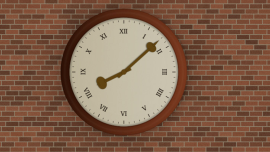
8:08
